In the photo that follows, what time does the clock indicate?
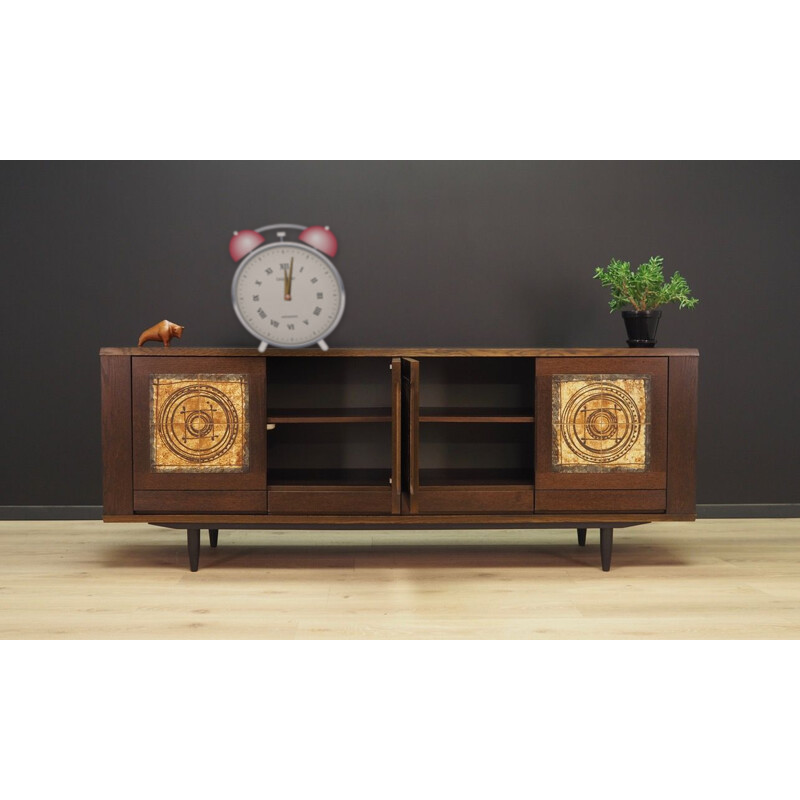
12:02
